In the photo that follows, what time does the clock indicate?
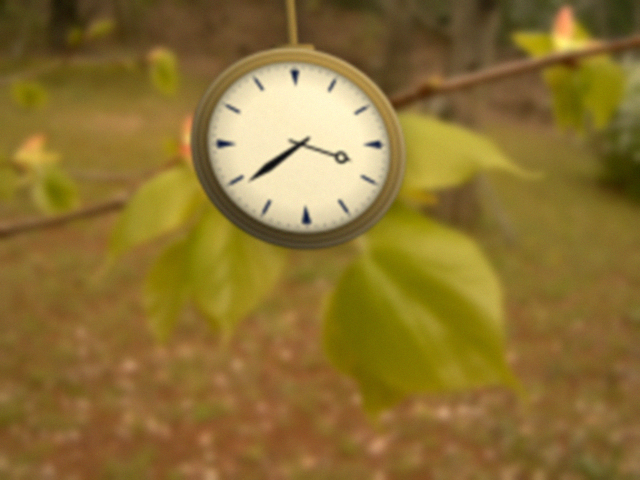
3:39
